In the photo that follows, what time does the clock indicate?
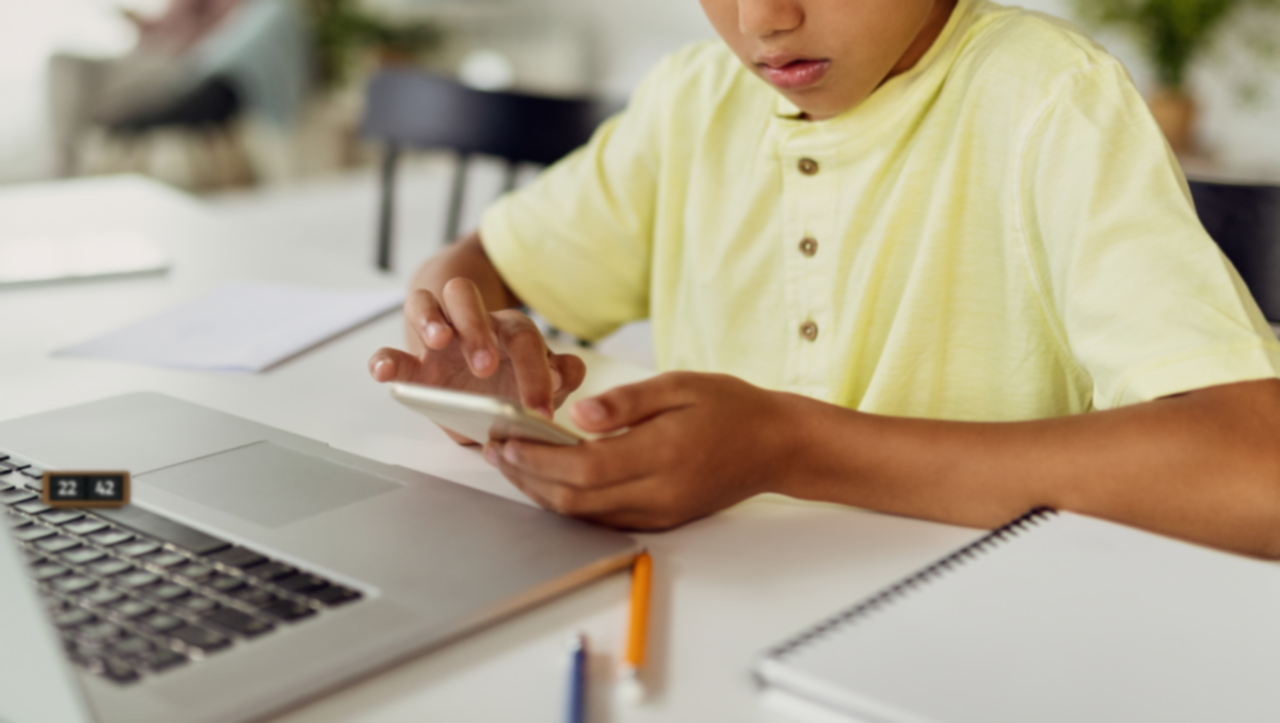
22:42
